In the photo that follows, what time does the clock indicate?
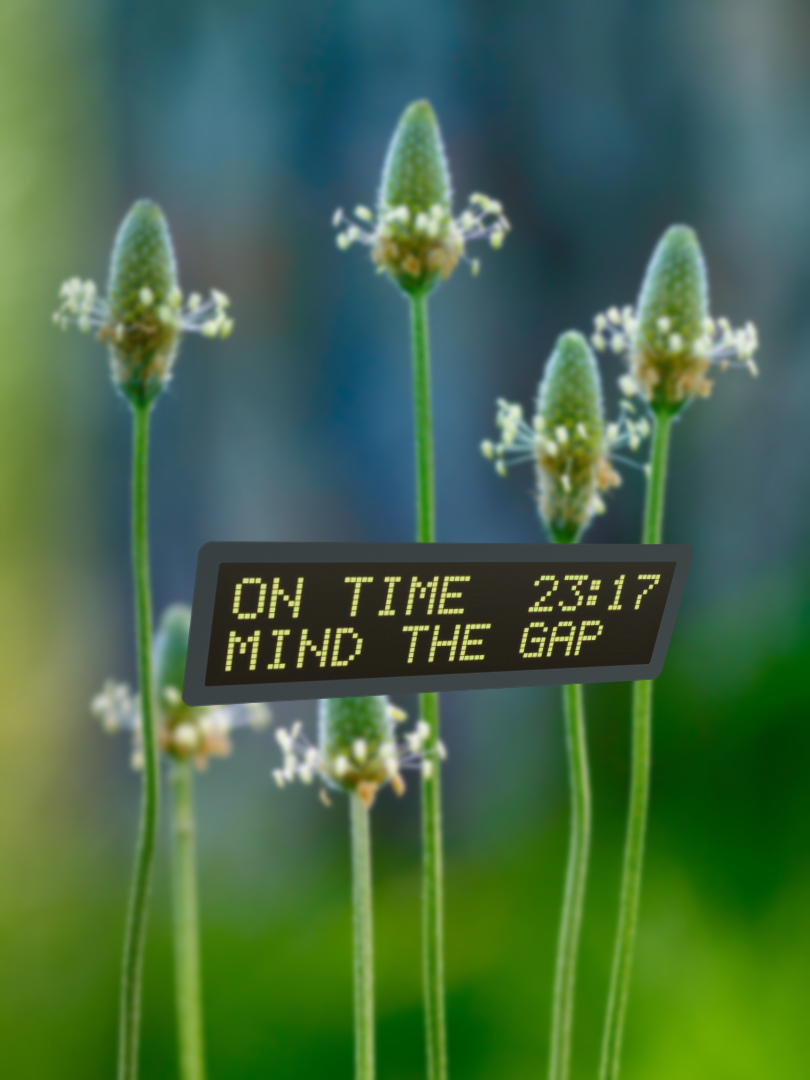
23:17
